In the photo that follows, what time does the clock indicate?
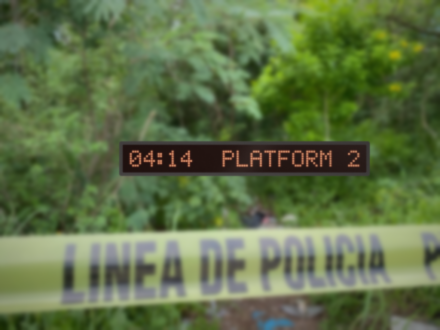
4:14
